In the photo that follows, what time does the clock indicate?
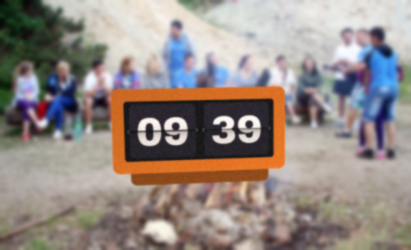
9:39
